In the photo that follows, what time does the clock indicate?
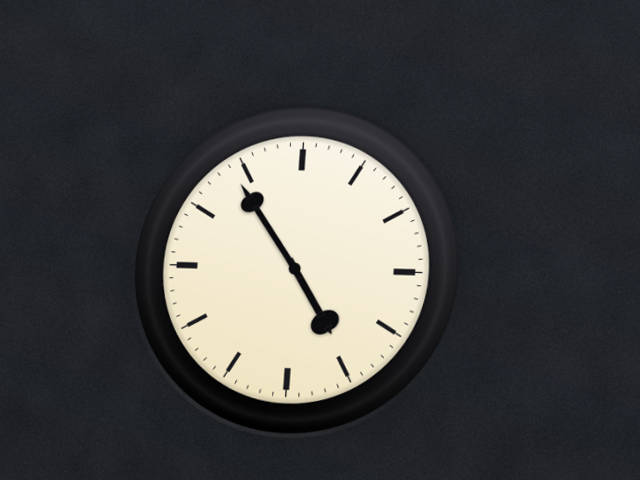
4:54
